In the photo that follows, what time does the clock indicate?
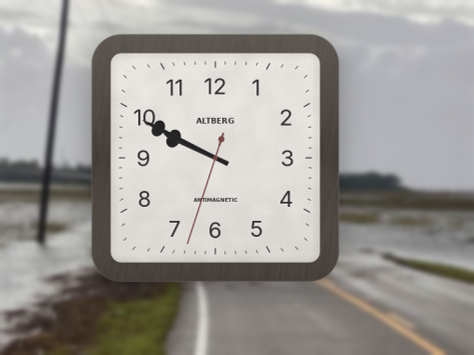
9:49:33
